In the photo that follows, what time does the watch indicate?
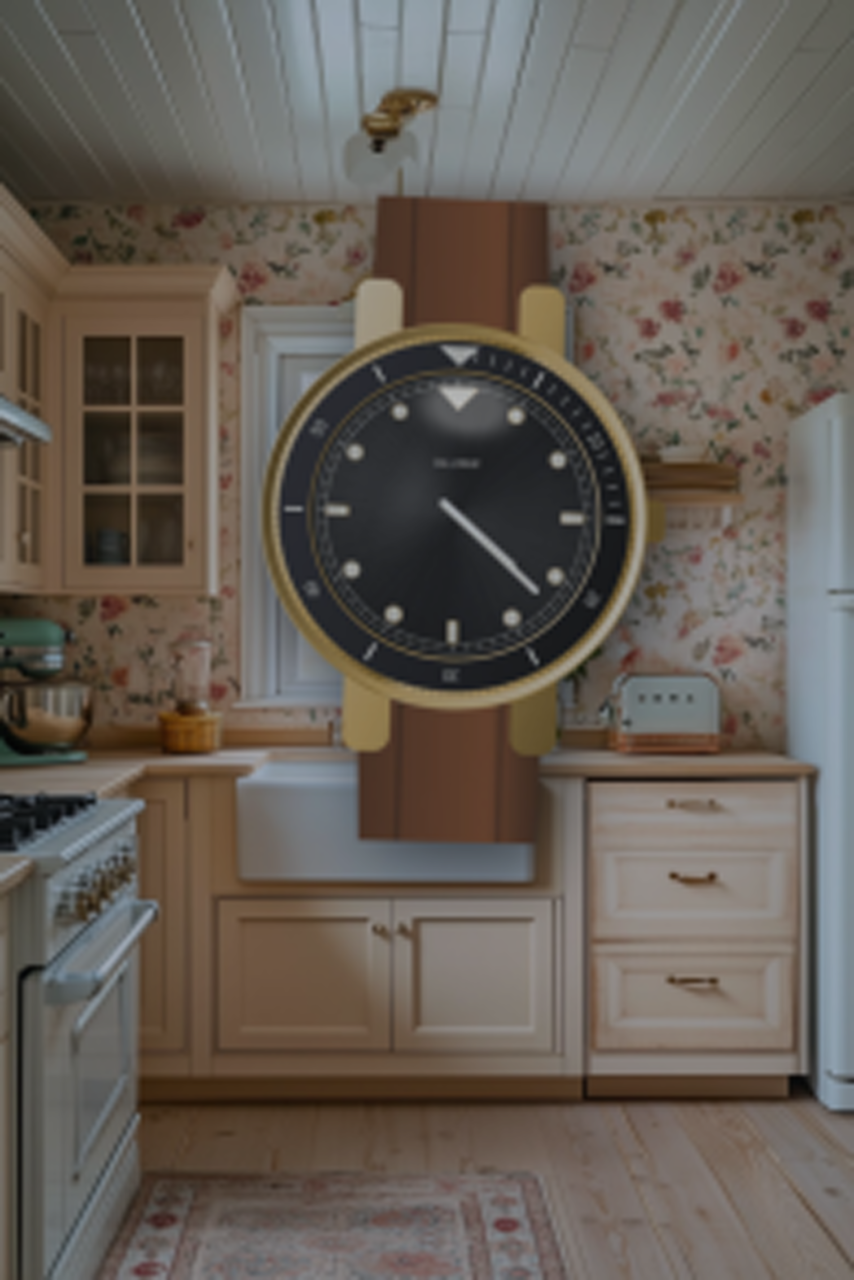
4:22
